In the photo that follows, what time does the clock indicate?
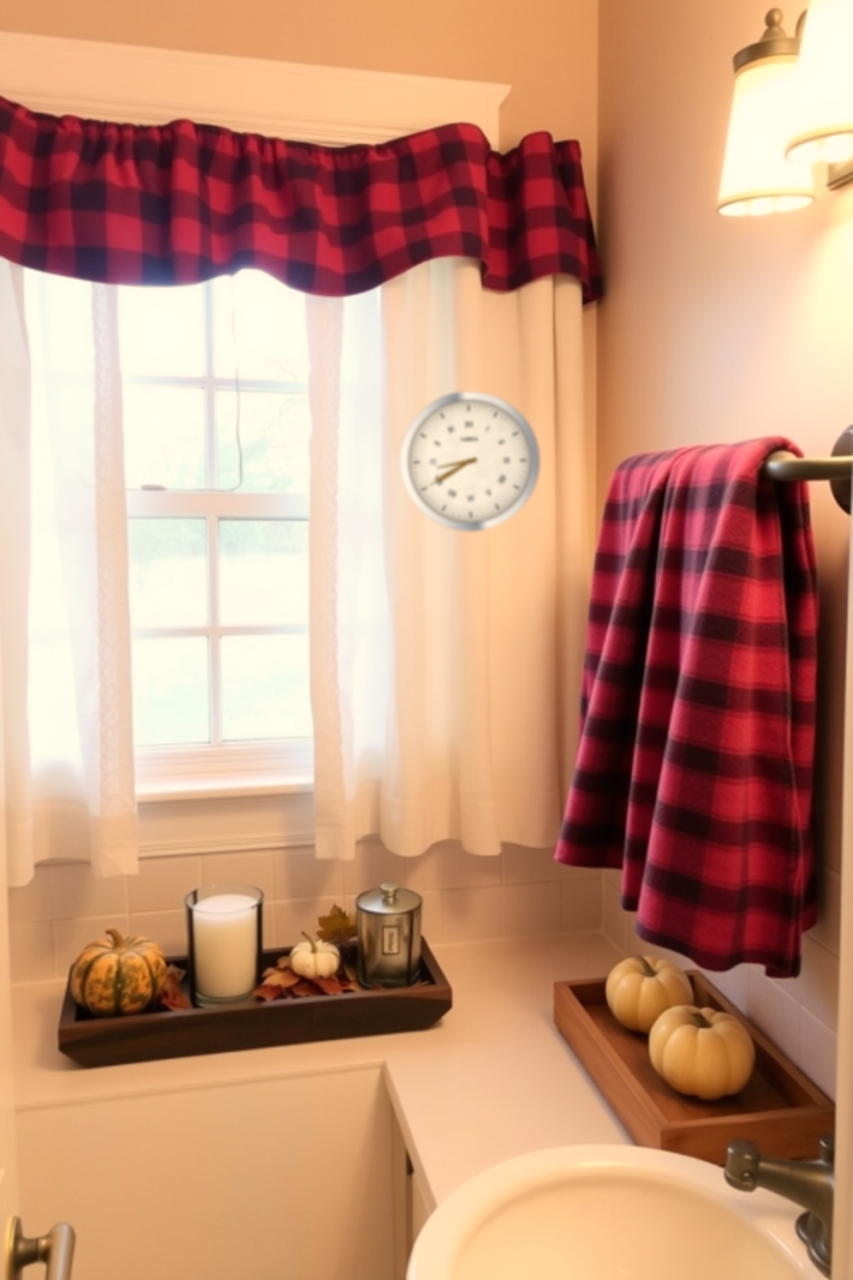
8:40
